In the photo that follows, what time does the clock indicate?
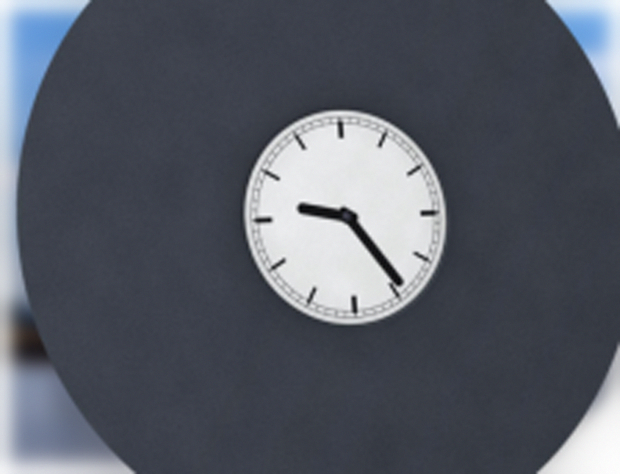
9:24
